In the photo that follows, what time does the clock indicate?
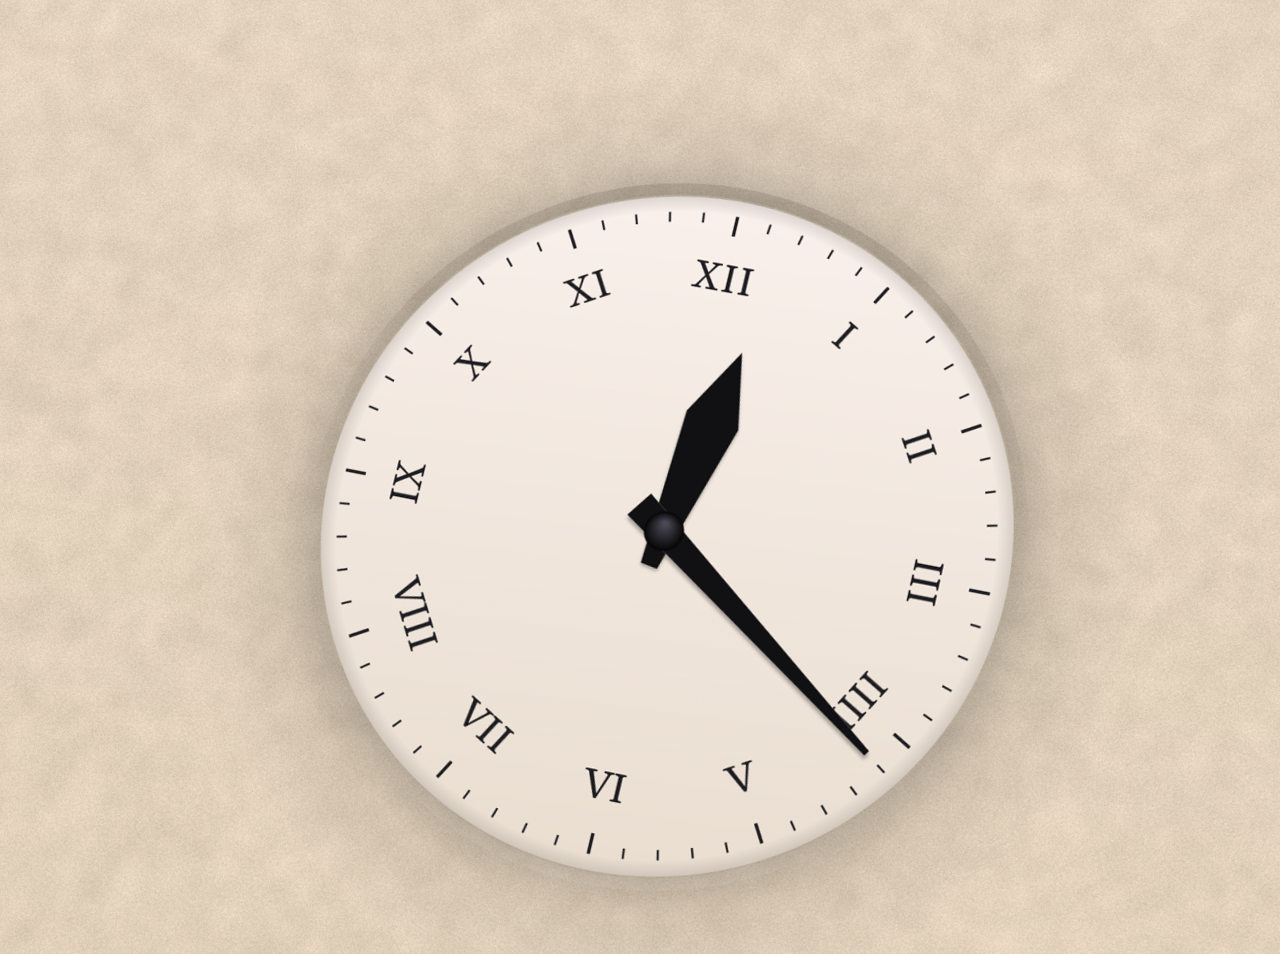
12:21
